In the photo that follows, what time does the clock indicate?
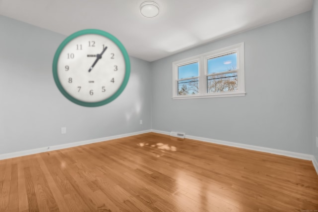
1:06
